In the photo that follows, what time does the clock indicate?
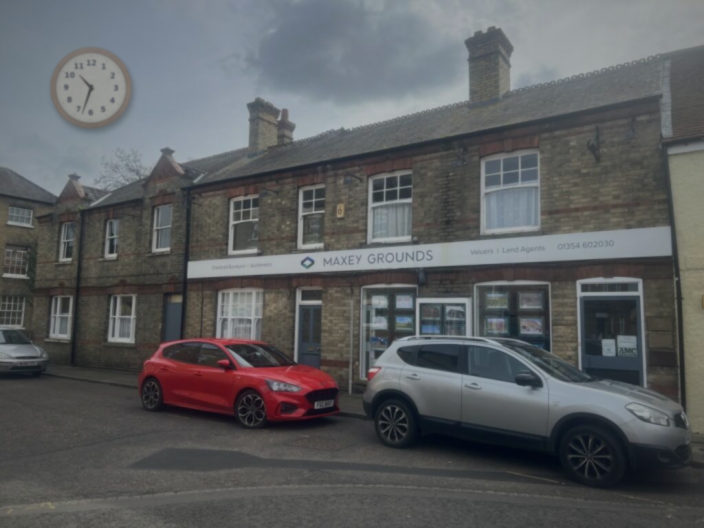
10:33
